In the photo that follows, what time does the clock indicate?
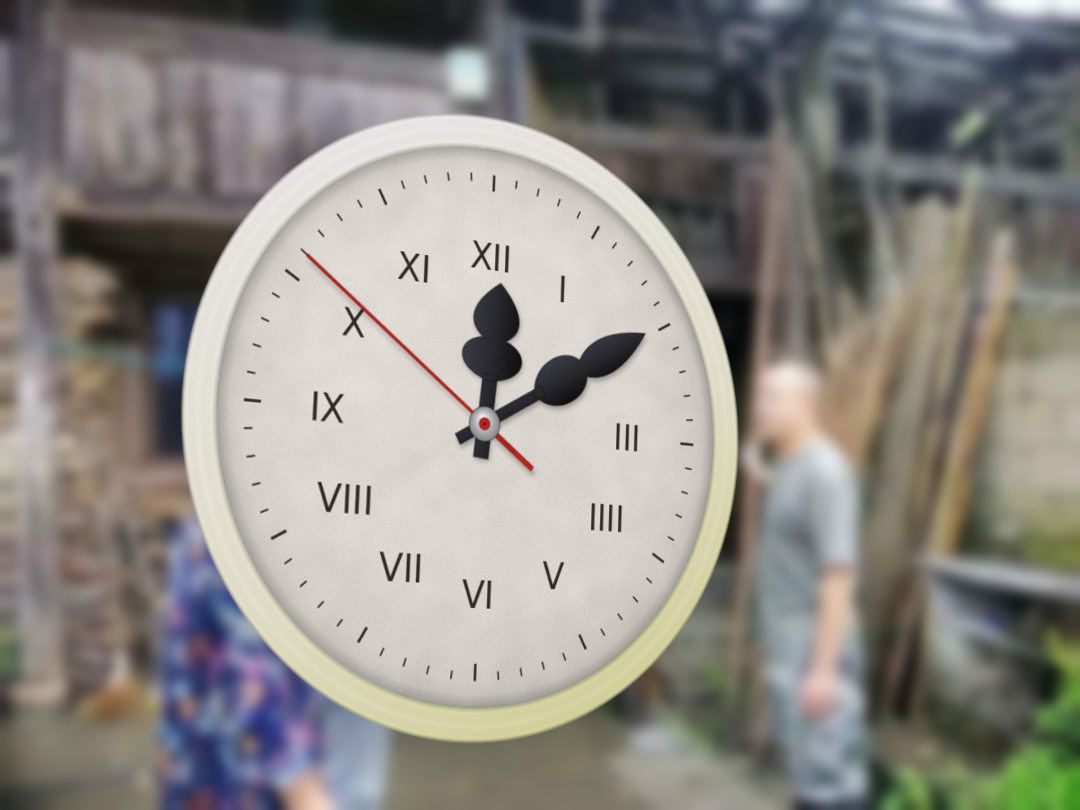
12:09:51
